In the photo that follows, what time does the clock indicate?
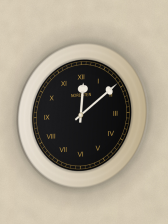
12:09
